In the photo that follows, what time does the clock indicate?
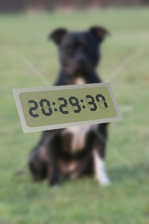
20:29:37
